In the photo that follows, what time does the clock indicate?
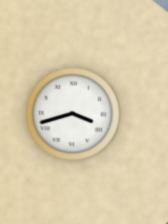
3:42
